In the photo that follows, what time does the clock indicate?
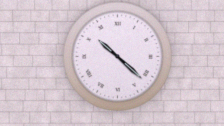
10:22
